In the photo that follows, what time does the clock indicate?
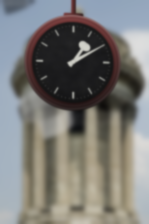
1:10
